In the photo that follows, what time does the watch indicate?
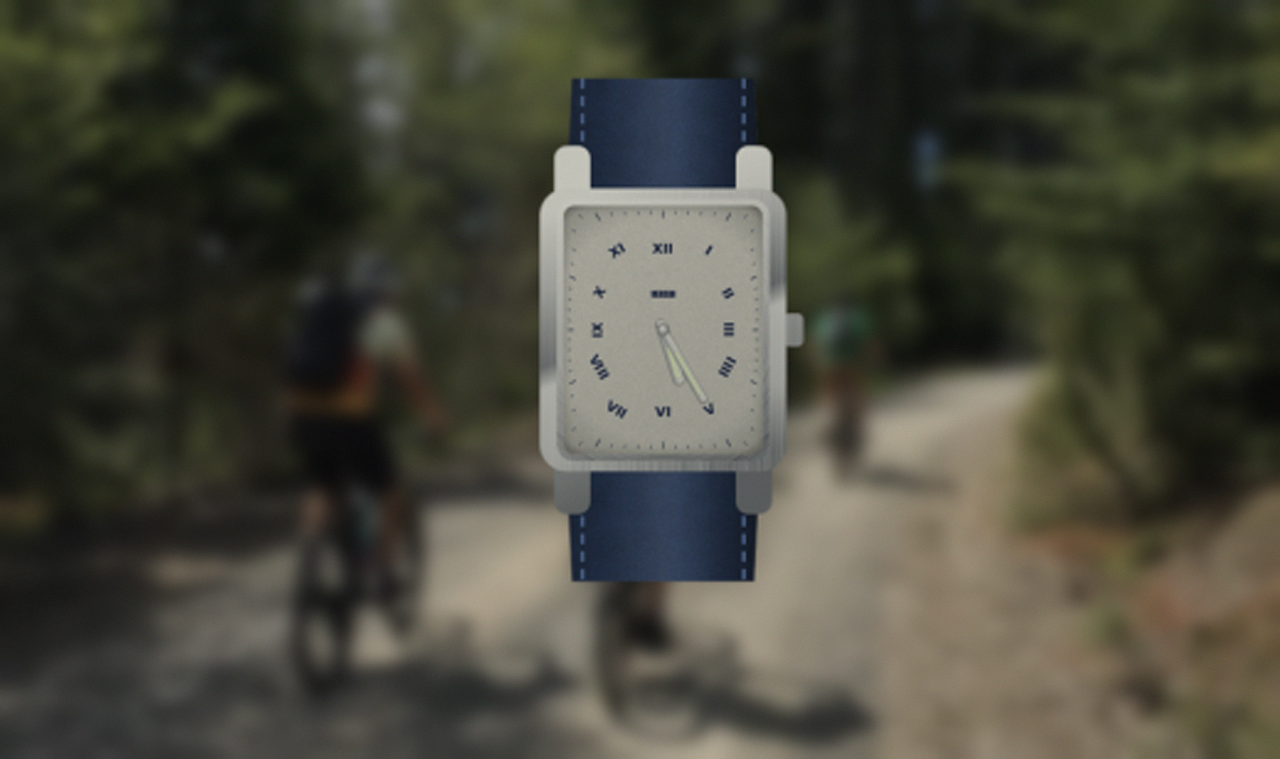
5:25
